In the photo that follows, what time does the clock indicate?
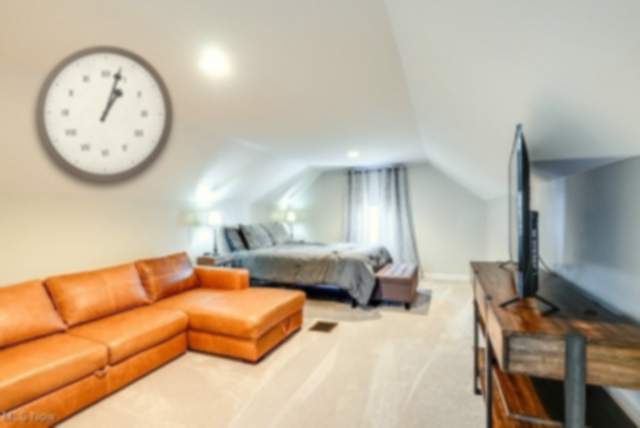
1:03
